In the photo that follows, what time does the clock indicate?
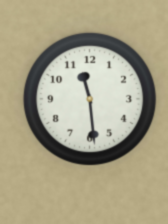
11:29
